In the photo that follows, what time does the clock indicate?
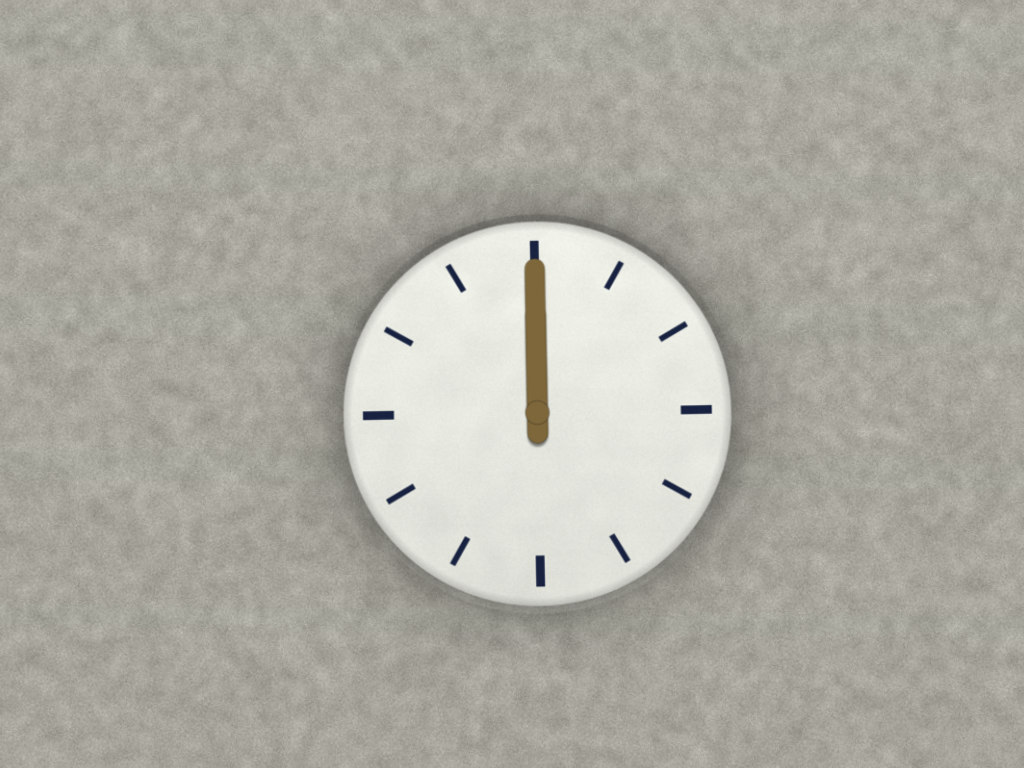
12:00
